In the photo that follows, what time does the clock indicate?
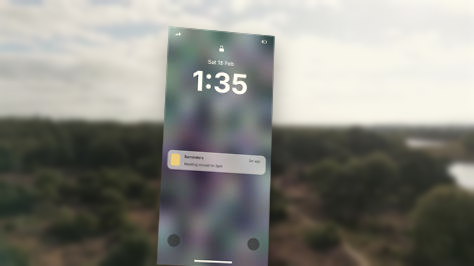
1:35
